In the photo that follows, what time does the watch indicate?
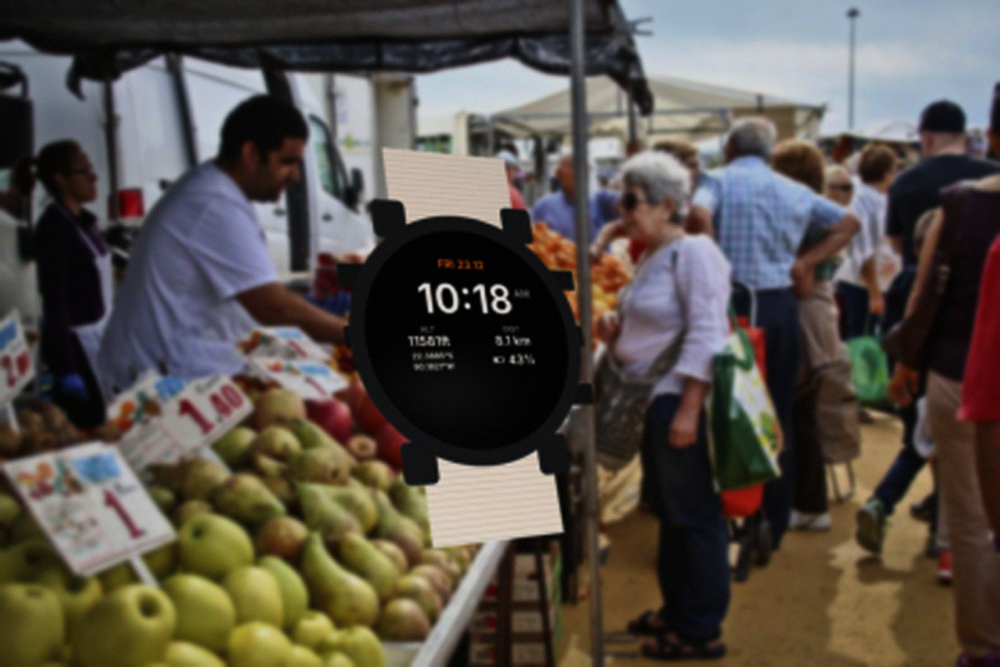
10:18
